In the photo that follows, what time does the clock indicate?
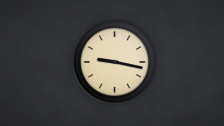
9:17
